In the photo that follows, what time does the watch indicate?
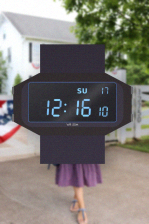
12:16:10
